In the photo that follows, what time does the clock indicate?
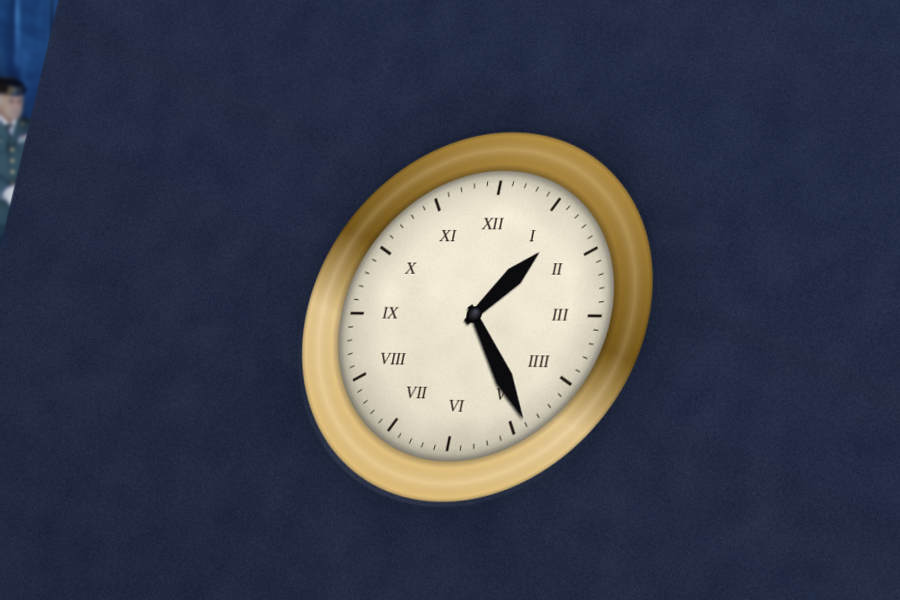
1:24
